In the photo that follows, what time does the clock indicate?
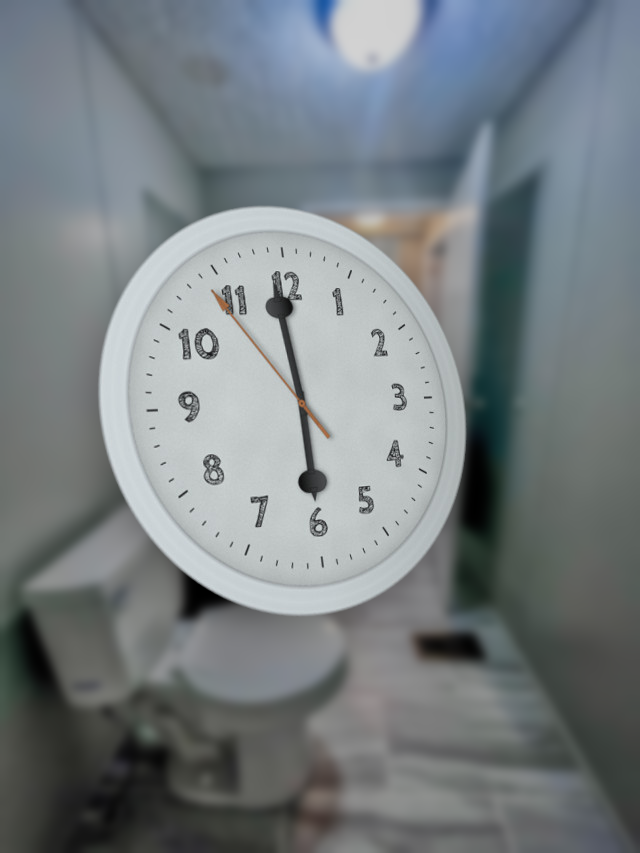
5:58:54
